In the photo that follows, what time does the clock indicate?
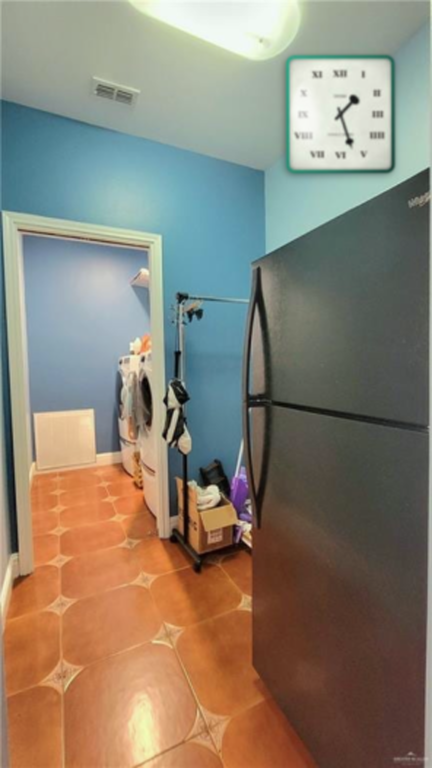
1:27
